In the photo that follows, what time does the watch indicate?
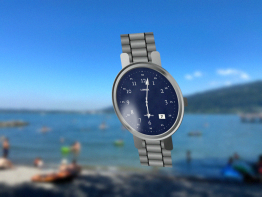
6:02
